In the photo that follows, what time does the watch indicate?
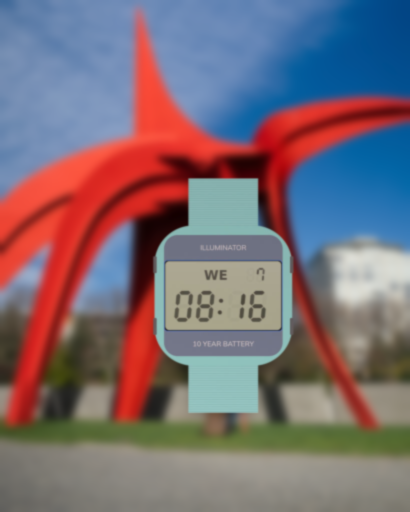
8:16
